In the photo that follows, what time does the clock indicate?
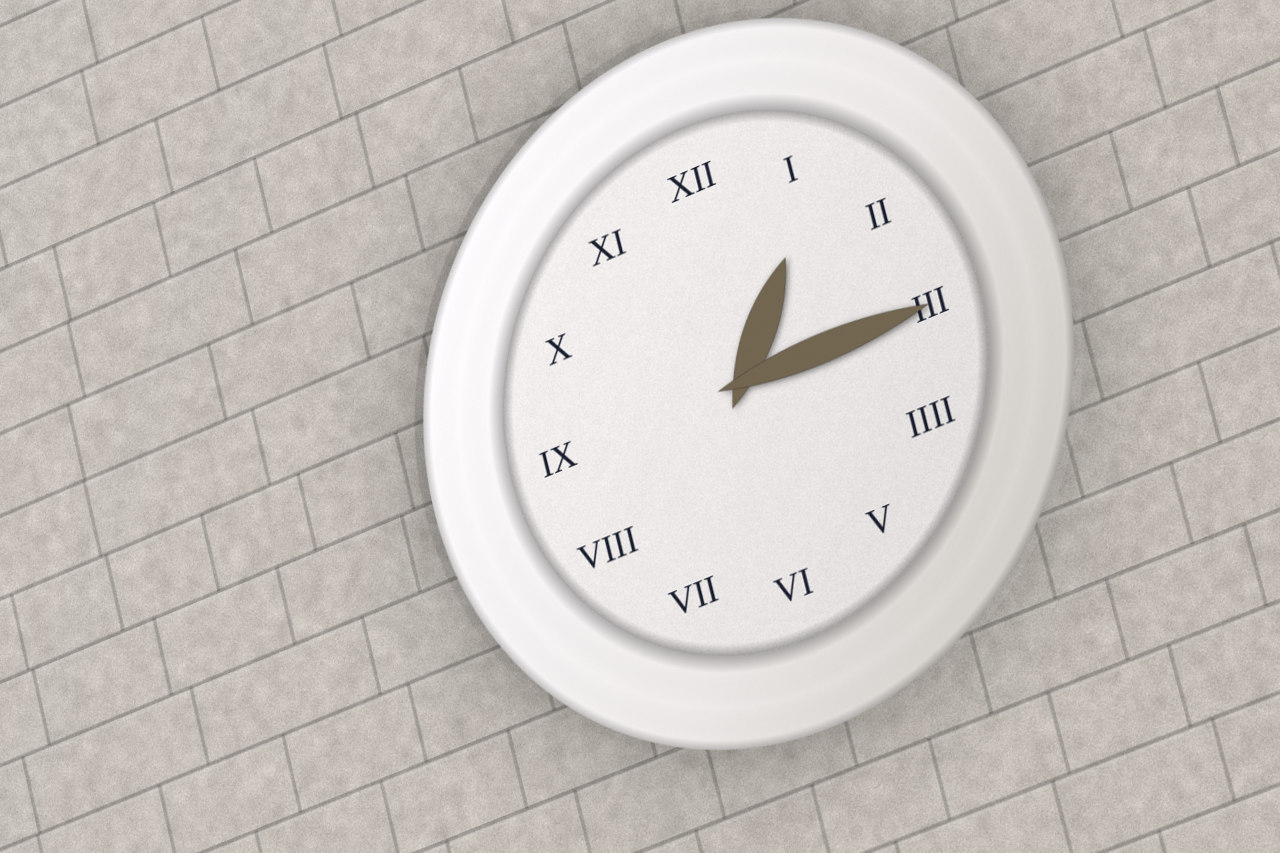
1:15
